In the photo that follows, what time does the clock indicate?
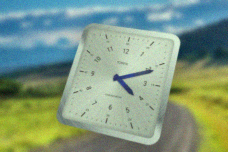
4:11
